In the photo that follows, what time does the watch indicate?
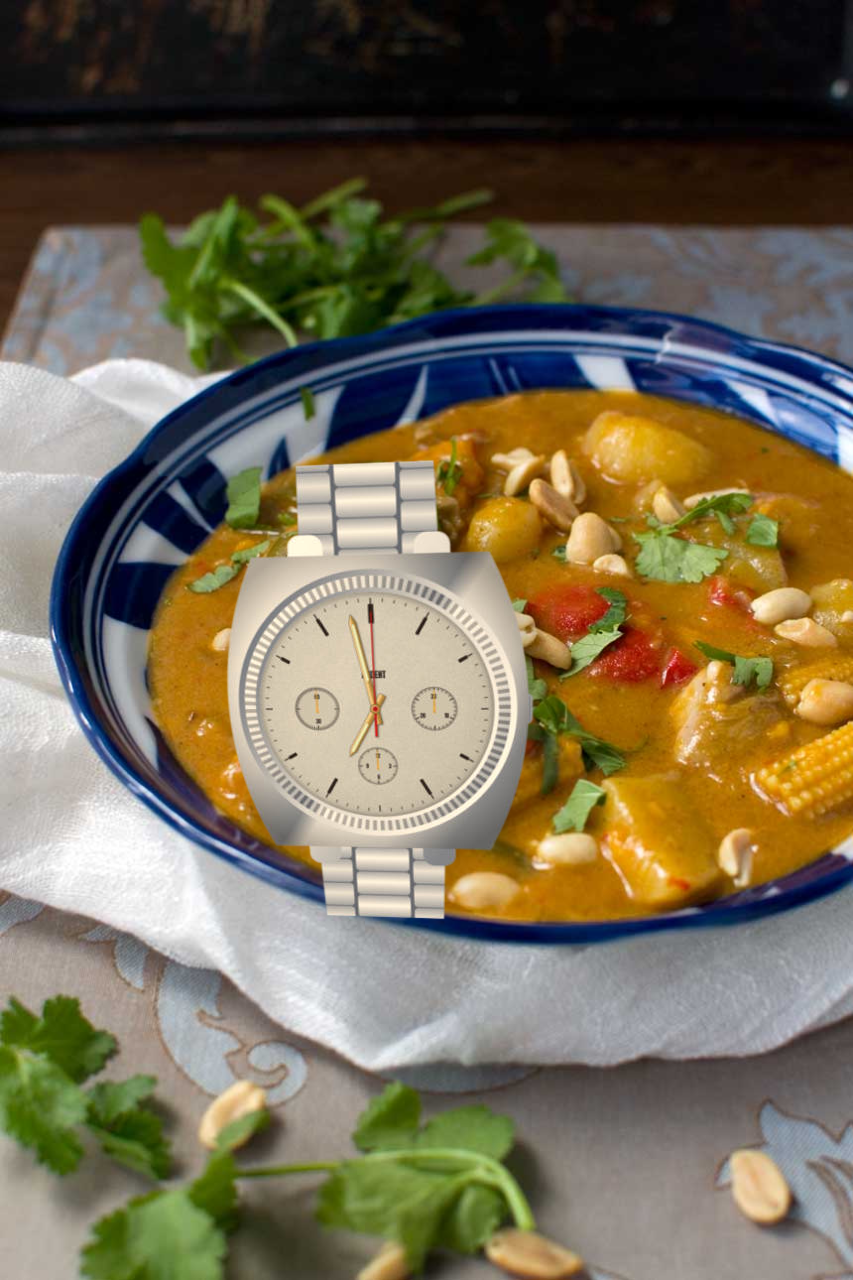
6:58
